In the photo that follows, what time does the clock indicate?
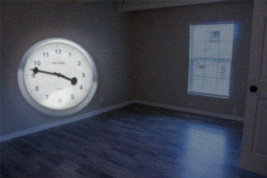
3:47
